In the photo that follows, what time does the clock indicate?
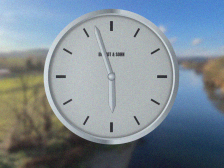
5:57
